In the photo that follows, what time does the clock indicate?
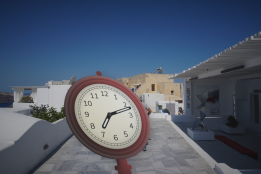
7:12
